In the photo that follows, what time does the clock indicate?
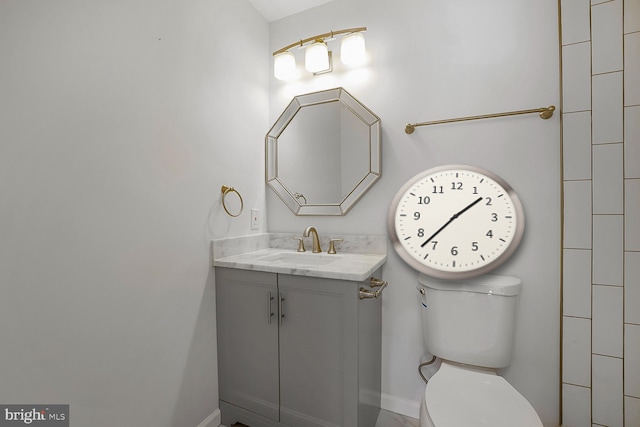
1:37
